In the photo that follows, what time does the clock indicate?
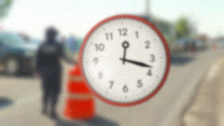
12:18
